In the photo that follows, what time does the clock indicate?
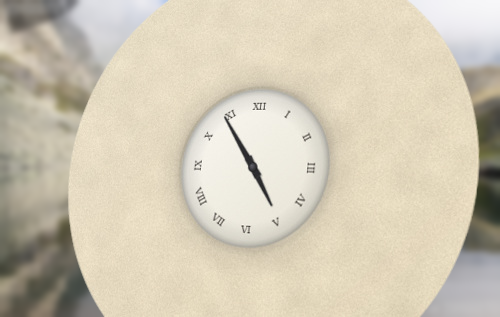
4:54
